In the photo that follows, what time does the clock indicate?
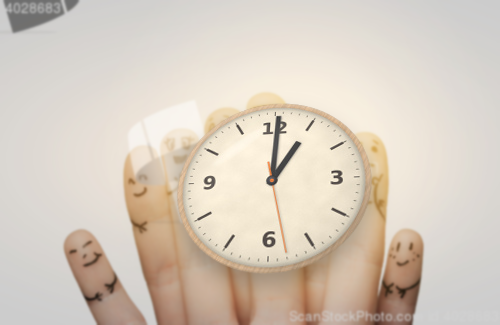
1:00:28
